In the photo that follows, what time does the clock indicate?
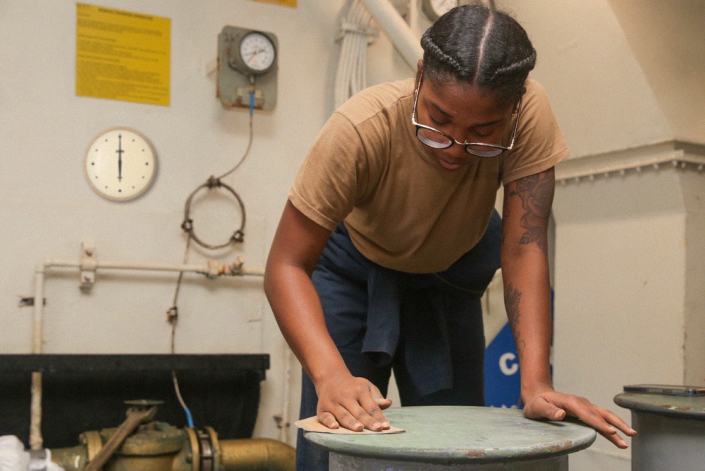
6:00
